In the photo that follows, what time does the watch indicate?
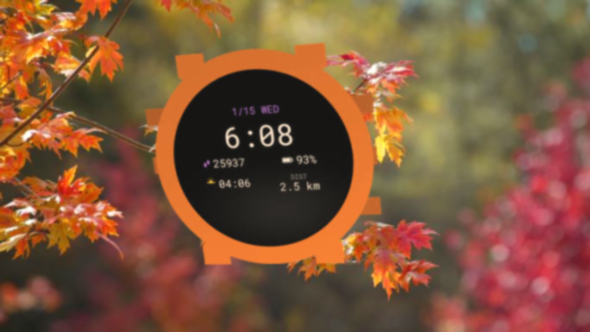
6:08
